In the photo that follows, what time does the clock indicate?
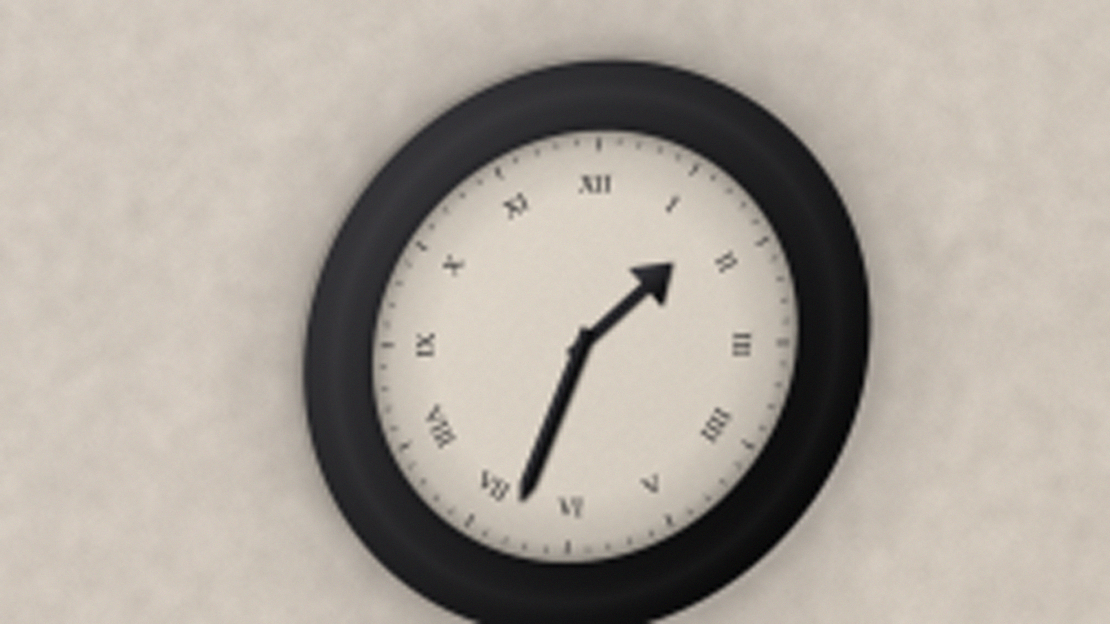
1:33
